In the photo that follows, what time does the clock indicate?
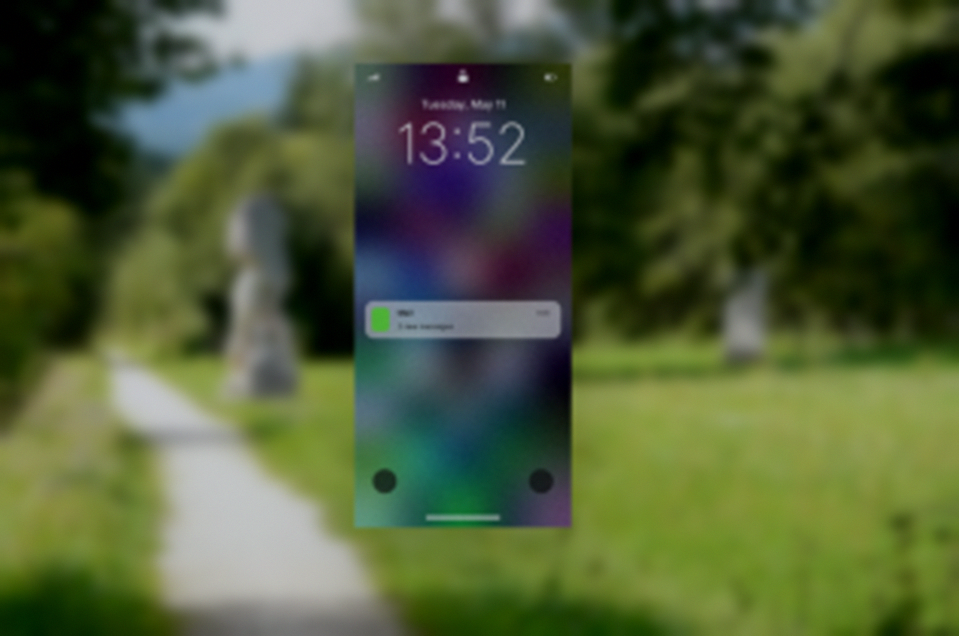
13:52
